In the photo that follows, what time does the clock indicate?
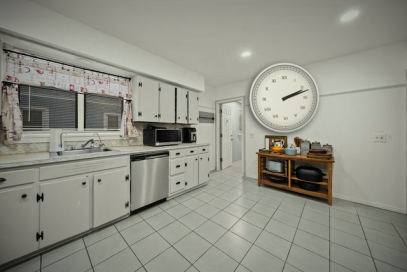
2:12
